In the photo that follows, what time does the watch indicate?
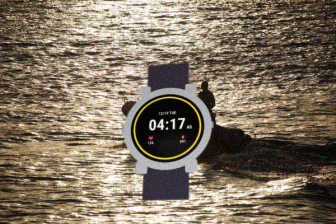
4:17
